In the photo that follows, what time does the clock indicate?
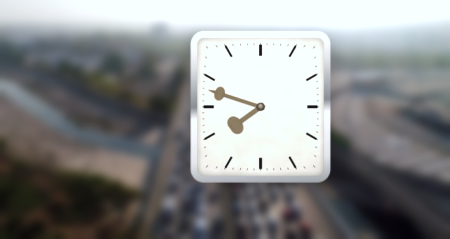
7:48
